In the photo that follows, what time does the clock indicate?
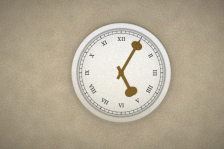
5:05
